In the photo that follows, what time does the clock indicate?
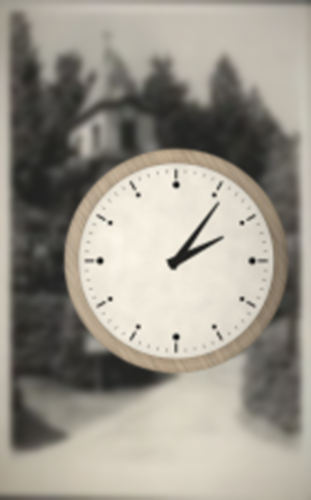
2:06
